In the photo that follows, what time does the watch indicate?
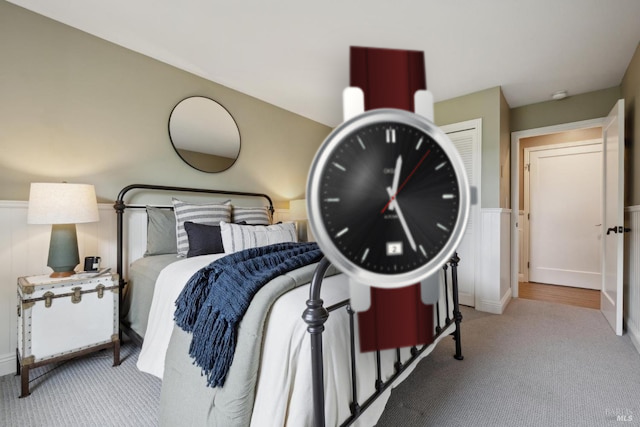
12:26:07
